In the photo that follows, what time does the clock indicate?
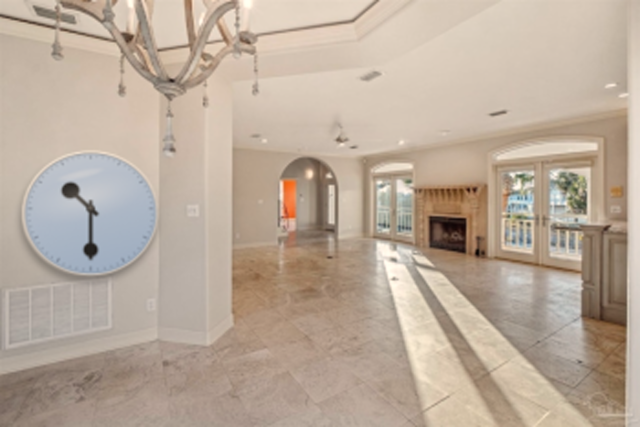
10:30
